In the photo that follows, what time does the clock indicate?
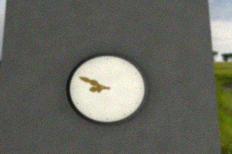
8:49
